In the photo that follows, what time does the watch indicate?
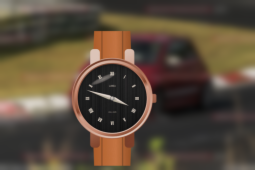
3:48
